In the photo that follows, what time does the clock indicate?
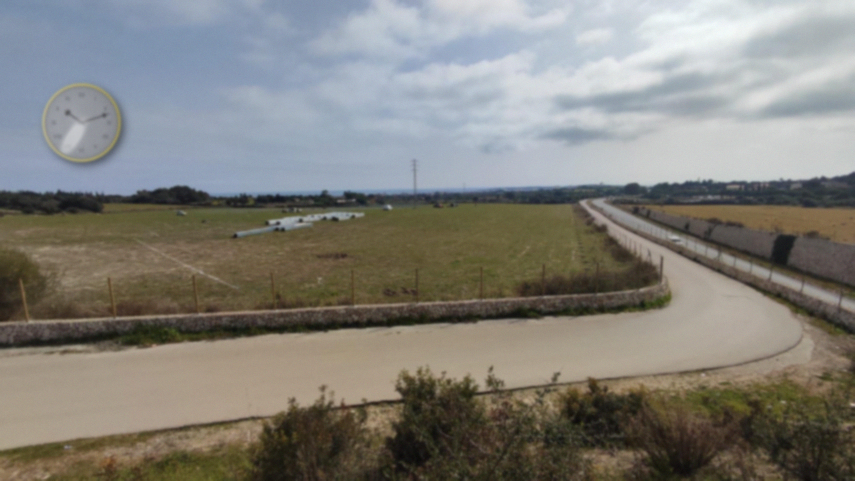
10:12
